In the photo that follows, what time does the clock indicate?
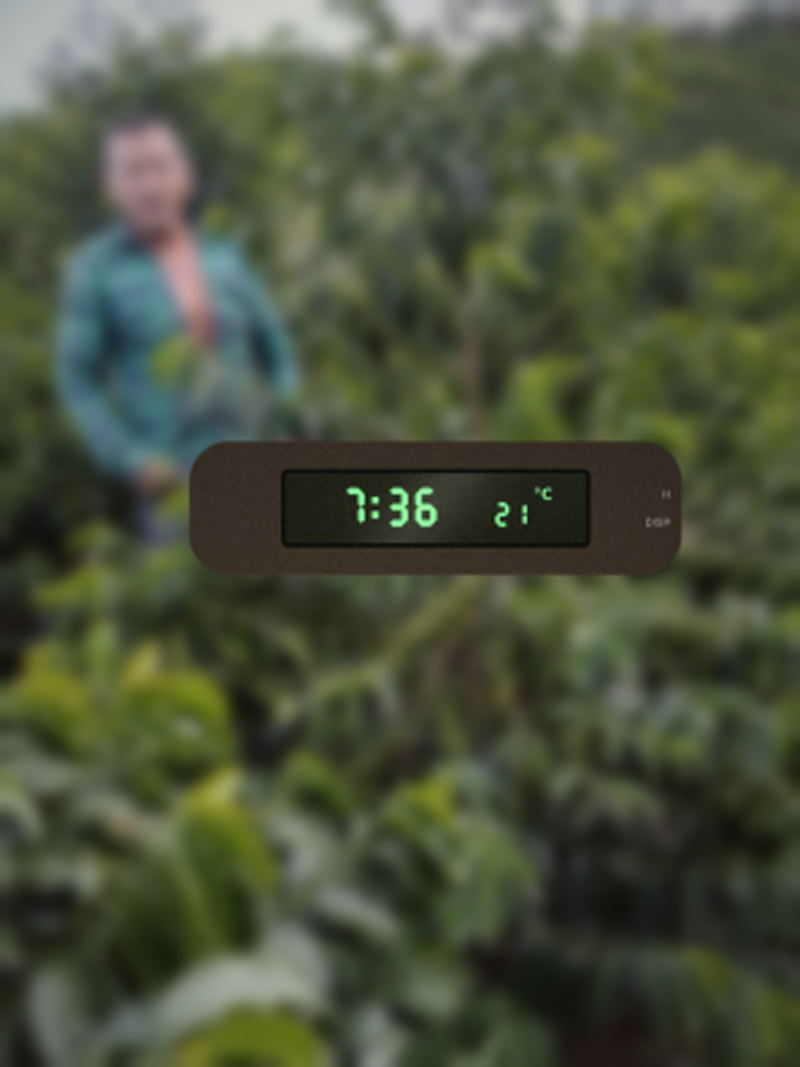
7:36
